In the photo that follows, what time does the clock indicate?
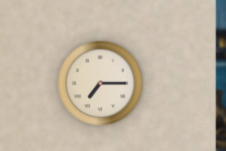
7:15
